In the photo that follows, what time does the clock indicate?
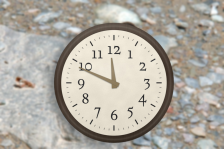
11:49
